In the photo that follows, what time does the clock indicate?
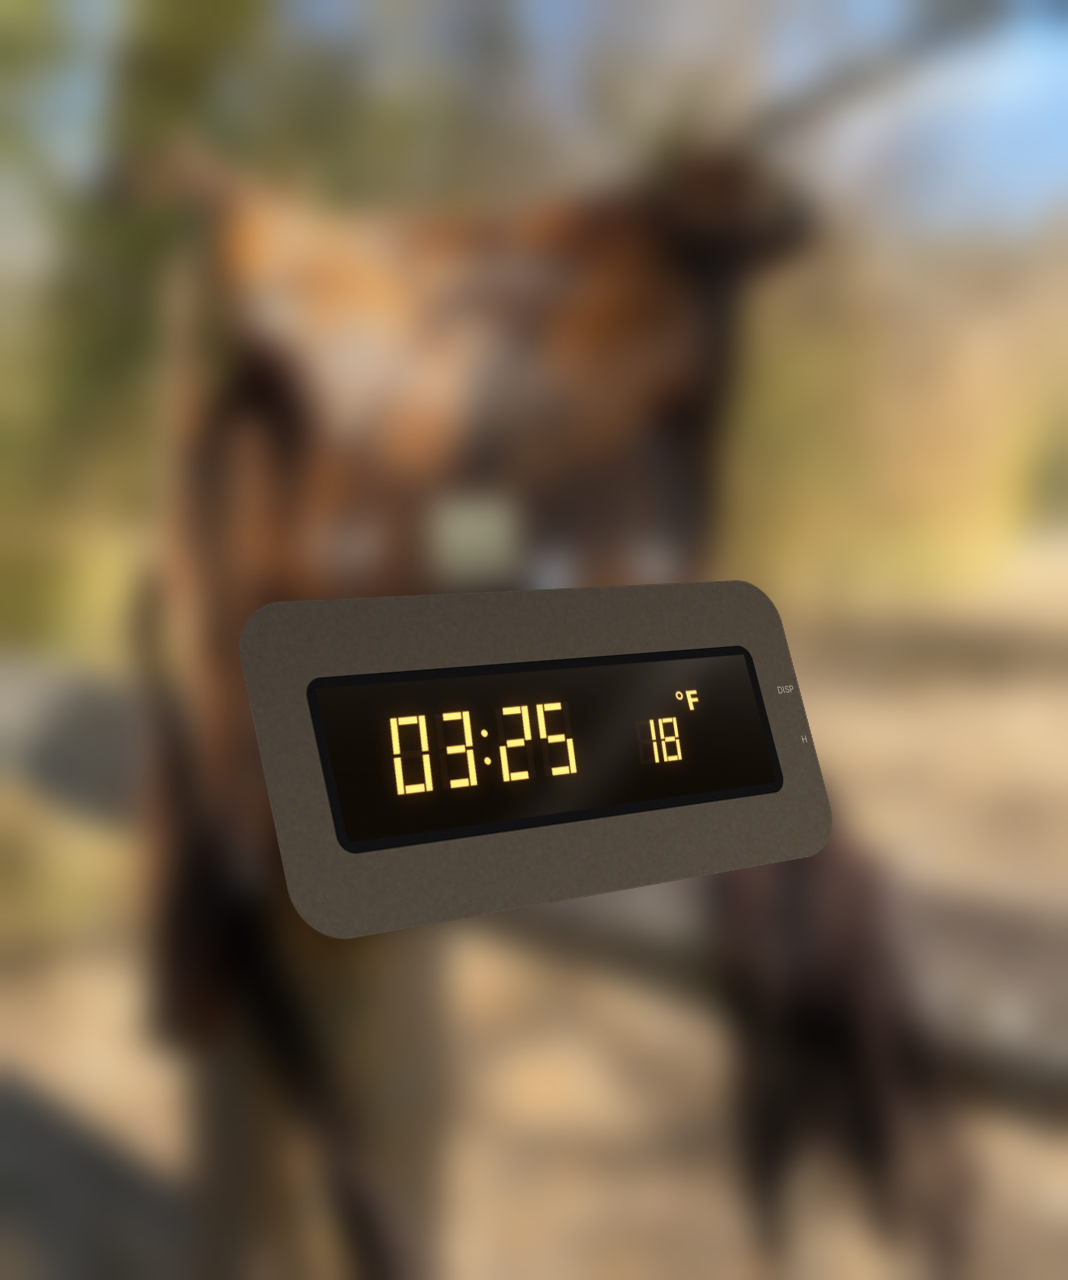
3:25
